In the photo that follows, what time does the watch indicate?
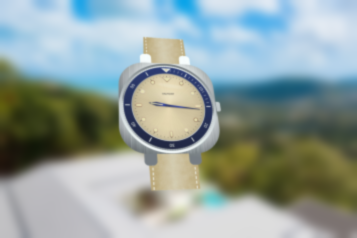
9:16
